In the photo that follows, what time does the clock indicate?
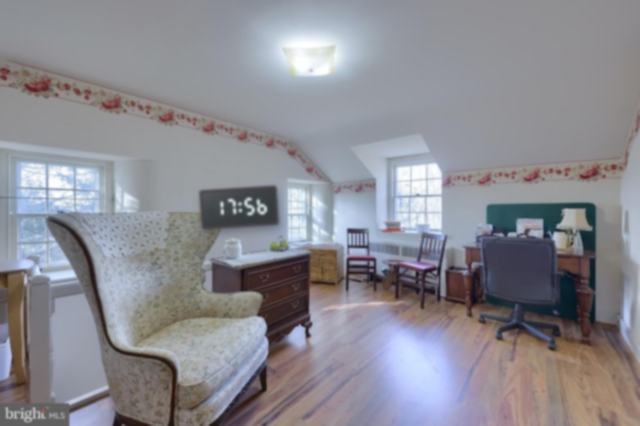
17:56
